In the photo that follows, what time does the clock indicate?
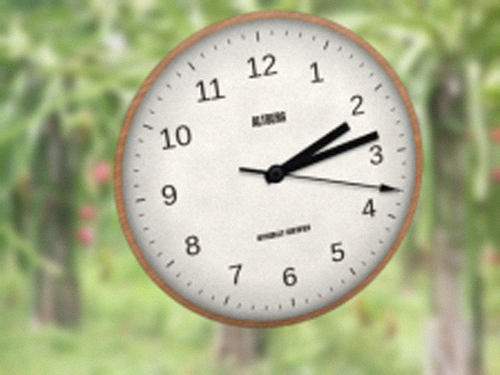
2:13:18
